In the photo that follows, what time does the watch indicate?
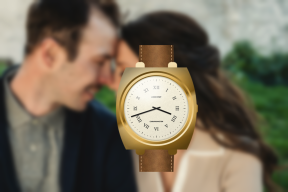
3:42
